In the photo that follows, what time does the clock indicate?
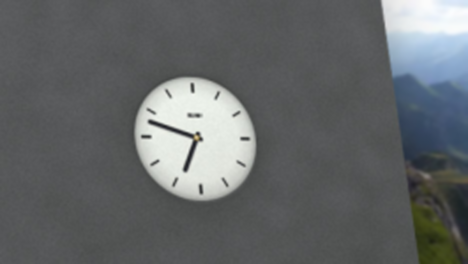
6:48
